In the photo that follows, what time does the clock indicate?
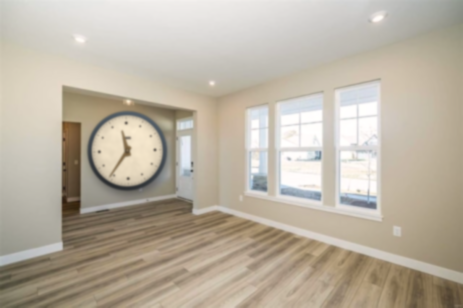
11:36
